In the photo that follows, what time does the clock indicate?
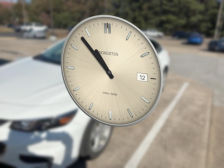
10:53
